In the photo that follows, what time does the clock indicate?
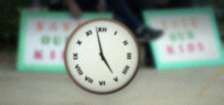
4:58
